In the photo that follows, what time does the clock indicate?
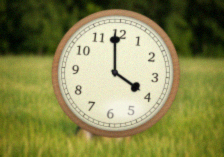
3:59
